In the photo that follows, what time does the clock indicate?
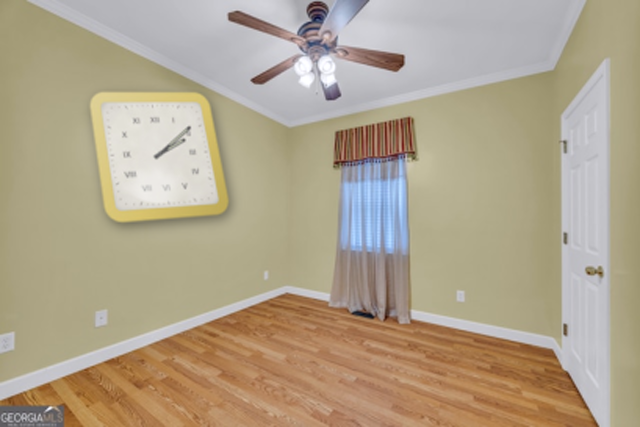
2:09
